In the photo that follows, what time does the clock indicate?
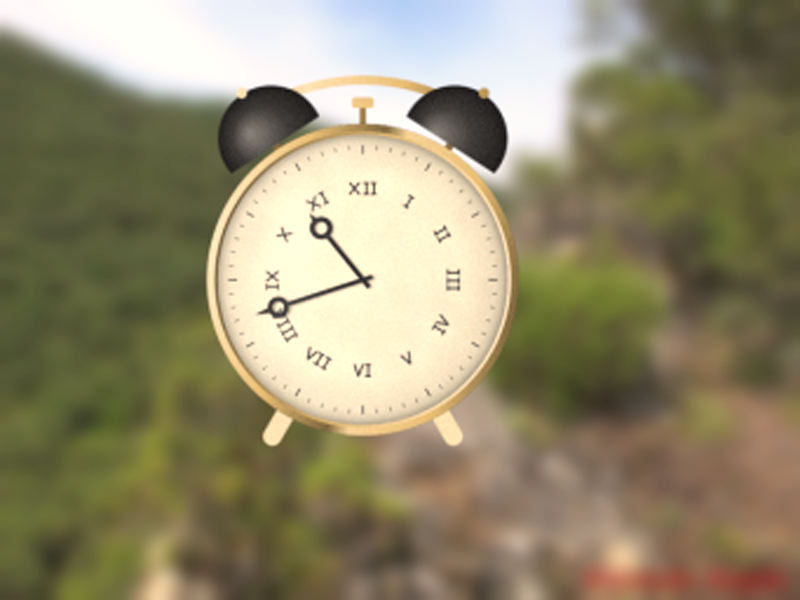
10:42
